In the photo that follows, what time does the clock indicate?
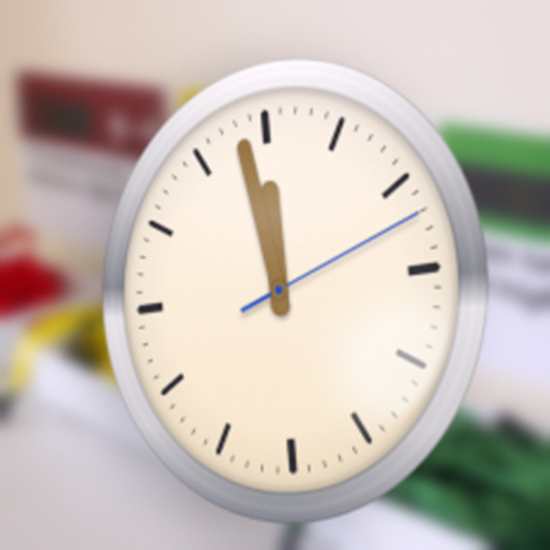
11:58:12
